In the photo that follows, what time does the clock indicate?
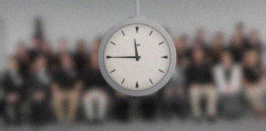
11:45
